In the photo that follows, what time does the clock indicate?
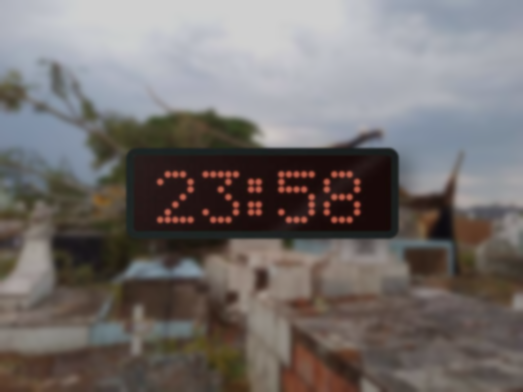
23:58
